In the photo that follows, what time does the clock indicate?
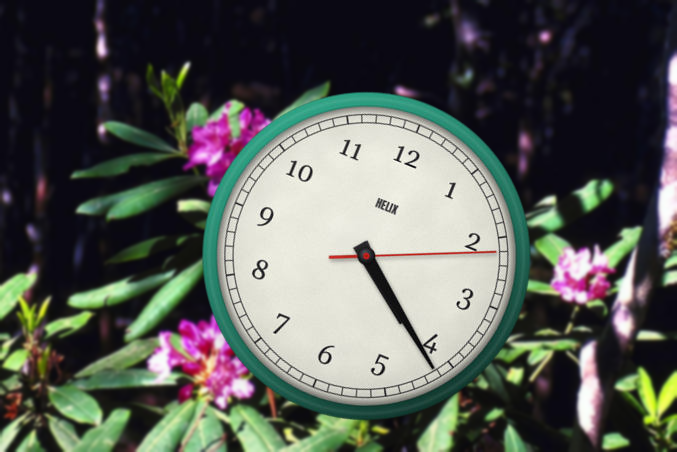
4:21:11
